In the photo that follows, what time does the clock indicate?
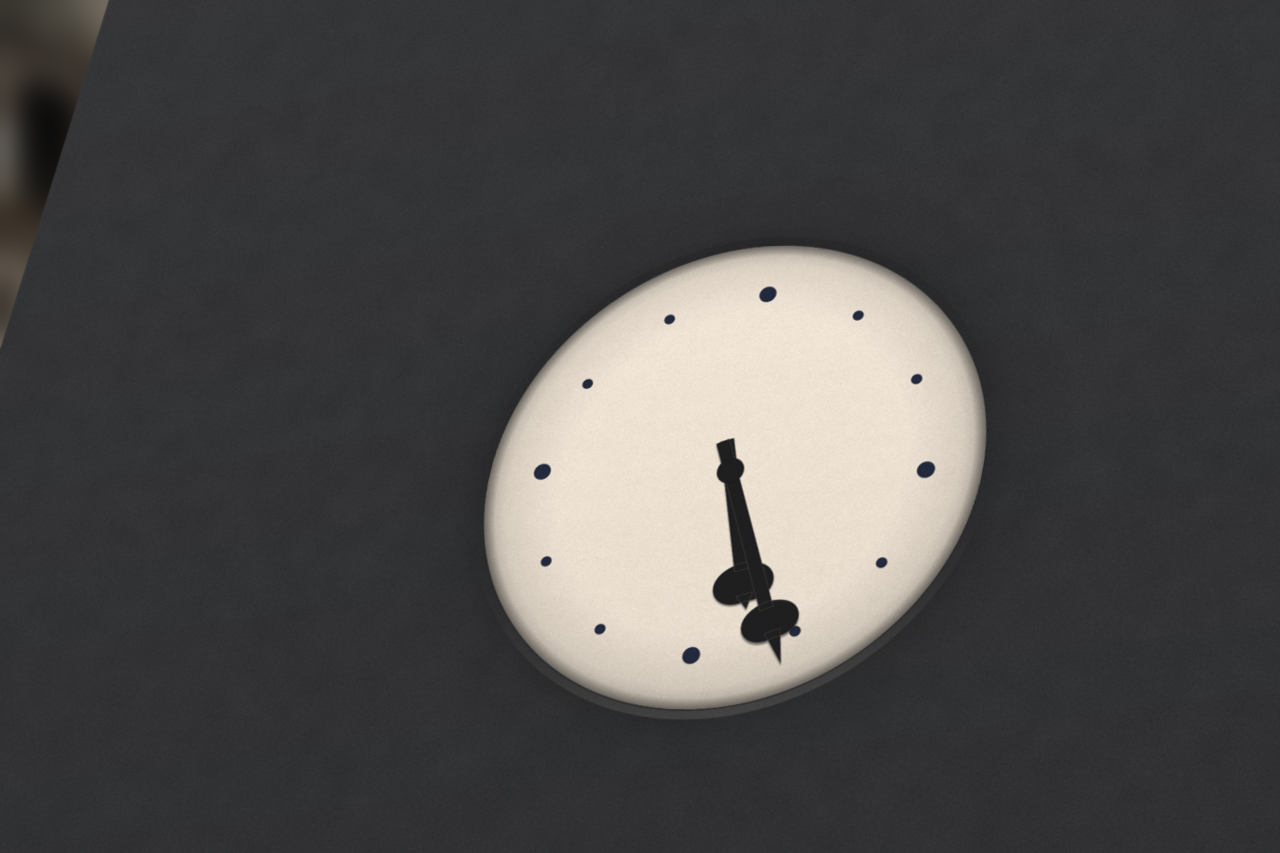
5:26
